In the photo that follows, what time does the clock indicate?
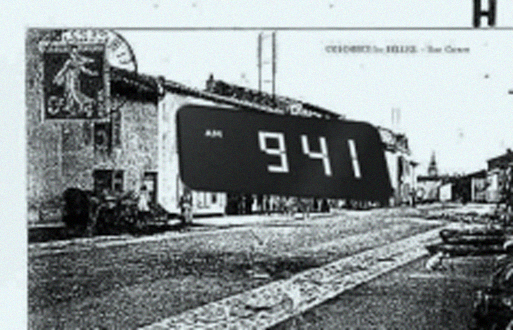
9:41
